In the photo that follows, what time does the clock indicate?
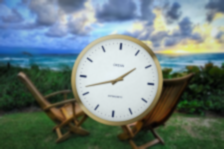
1:42
